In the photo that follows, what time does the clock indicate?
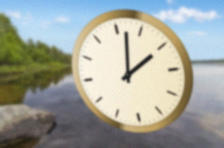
2:02
